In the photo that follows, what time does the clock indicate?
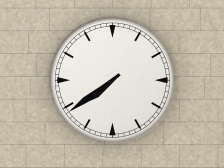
7:39
